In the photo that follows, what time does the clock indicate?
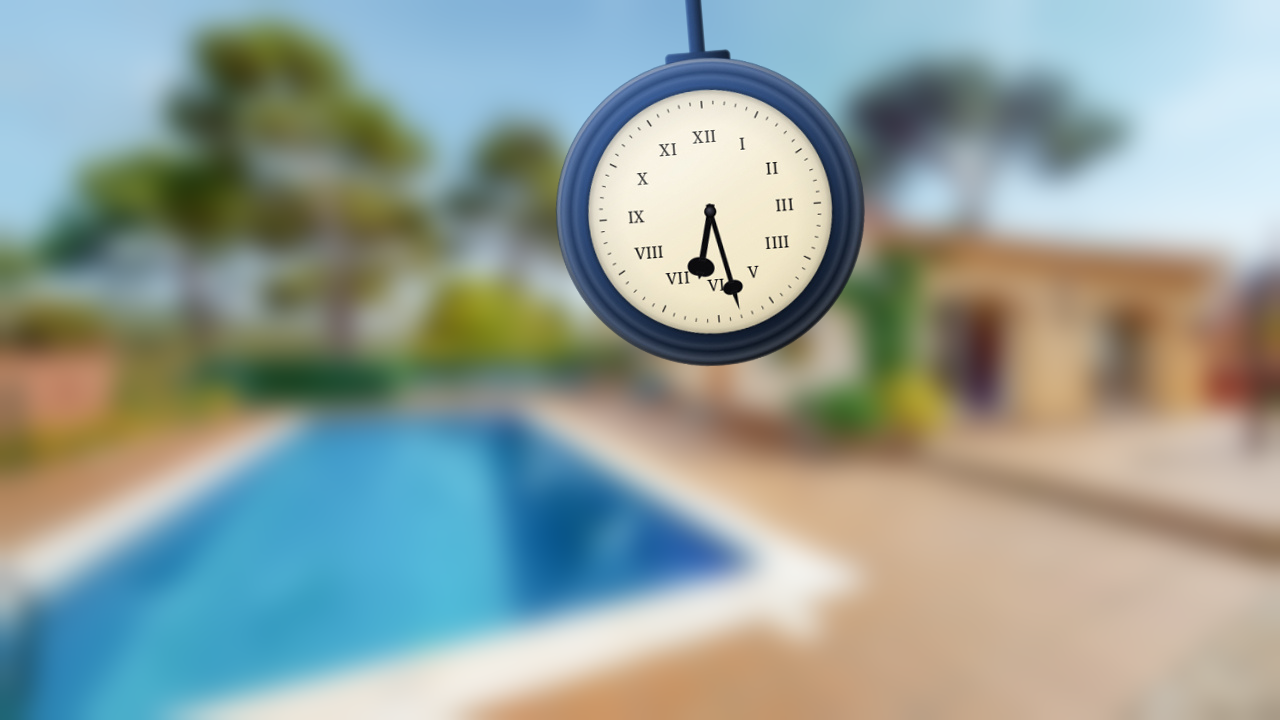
6:28
